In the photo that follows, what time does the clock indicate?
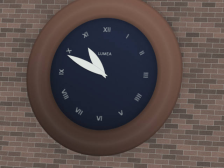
10:49
